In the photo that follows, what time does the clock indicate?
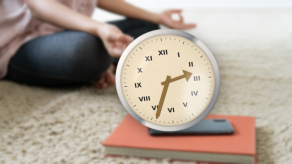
2:34
